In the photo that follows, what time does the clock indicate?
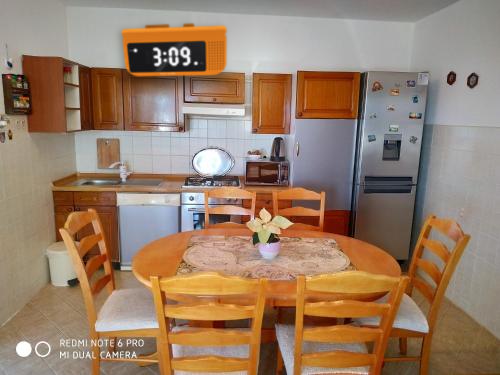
3:09
